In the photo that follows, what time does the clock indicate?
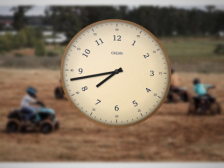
7:43
